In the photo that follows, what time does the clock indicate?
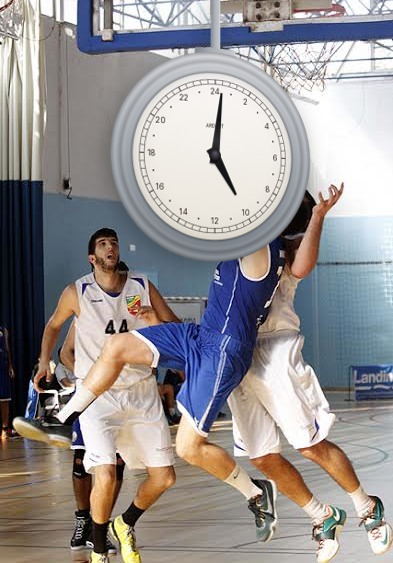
10:01
